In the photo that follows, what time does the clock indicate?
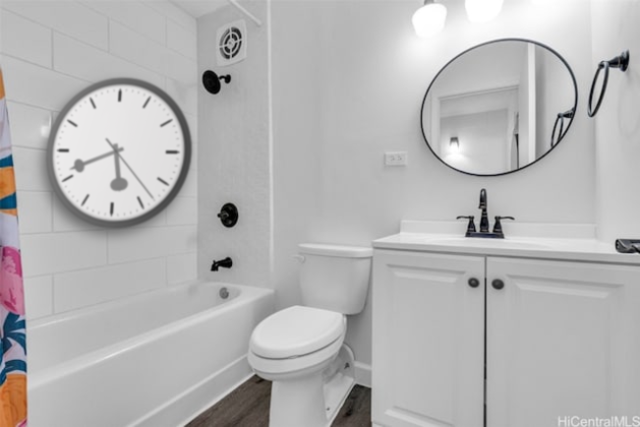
5:41:23
